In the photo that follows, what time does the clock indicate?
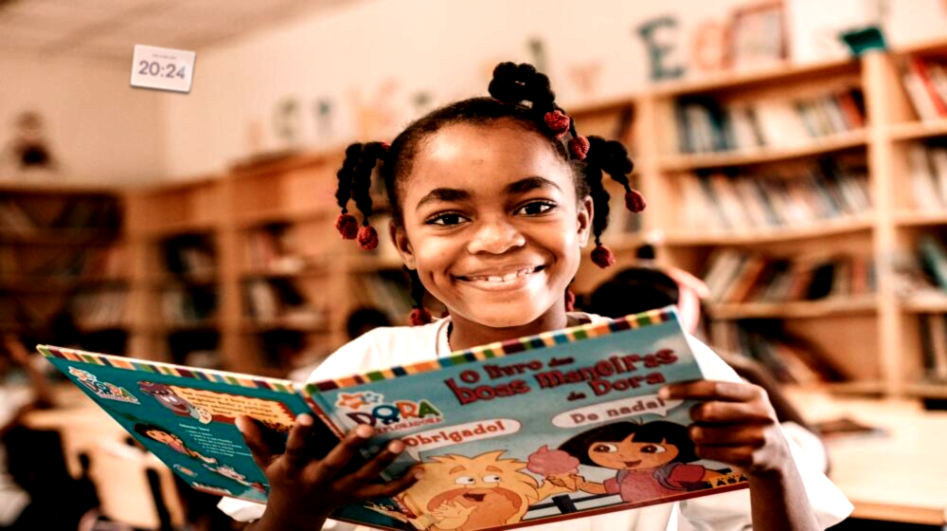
20:24
